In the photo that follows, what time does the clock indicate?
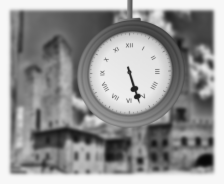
5:27
